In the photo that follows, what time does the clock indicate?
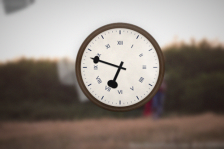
6:48
